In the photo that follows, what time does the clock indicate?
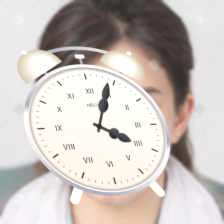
4:04
